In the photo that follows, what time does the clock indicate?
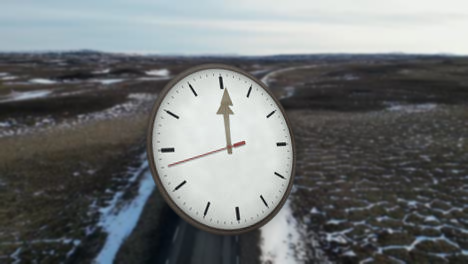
12:00:43
